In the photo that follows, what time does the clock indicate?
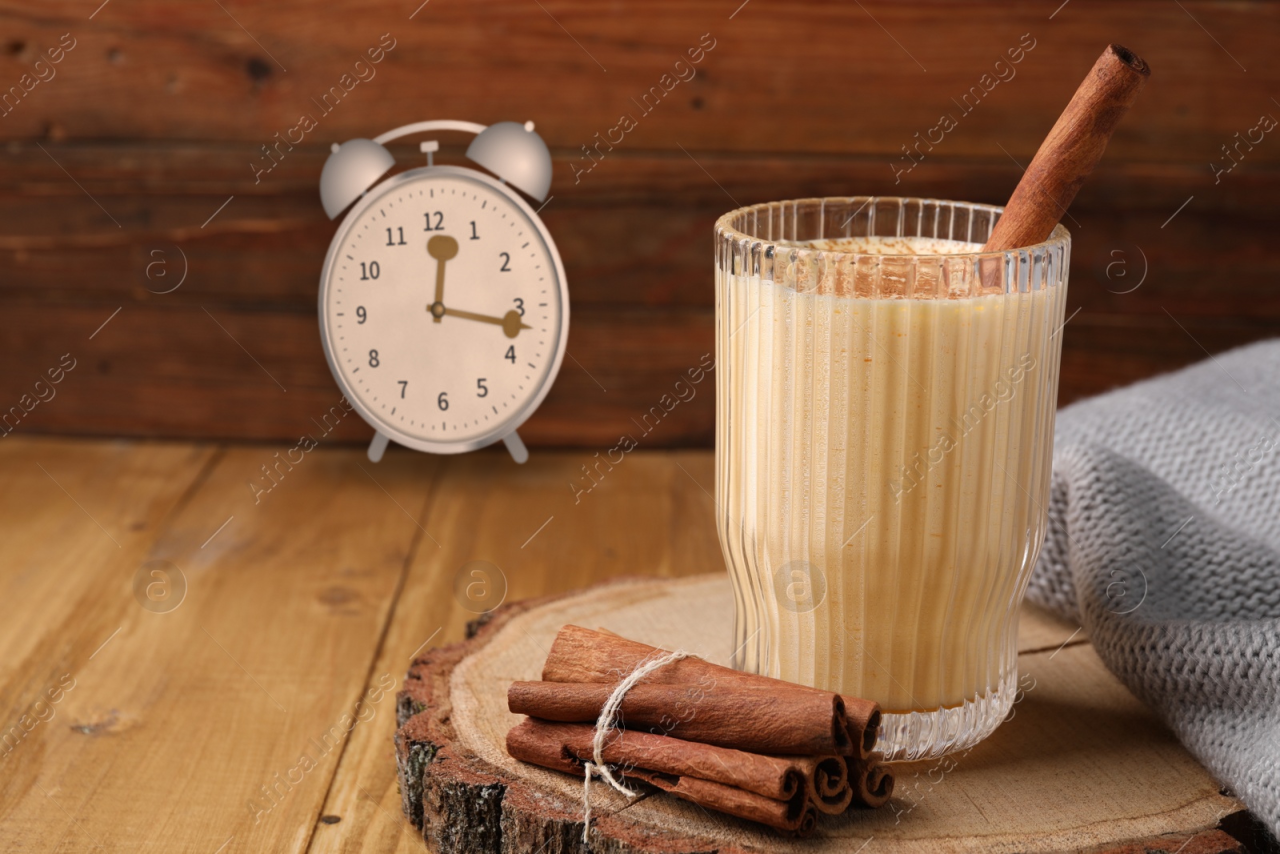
12:17
